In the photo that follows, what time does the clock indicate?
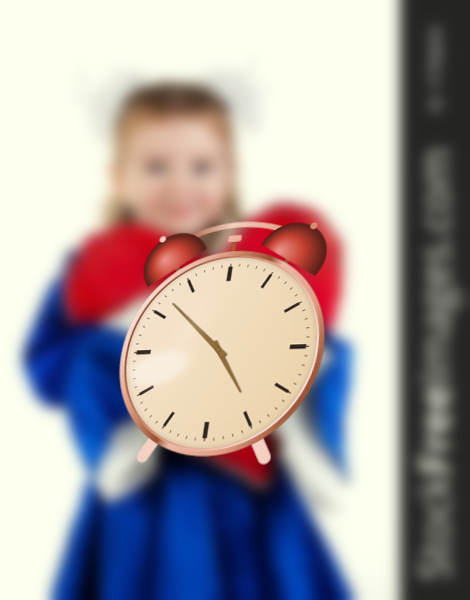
4:52
